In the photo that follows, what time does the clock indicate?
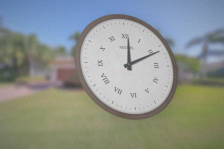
12:11
